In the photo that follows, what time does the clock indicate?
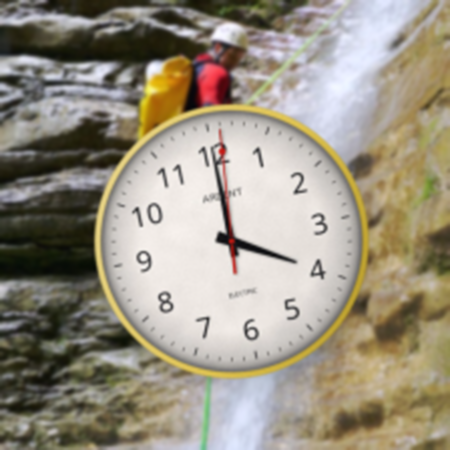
4:00:01
